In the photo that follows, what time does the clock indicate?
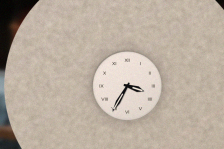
3:35
